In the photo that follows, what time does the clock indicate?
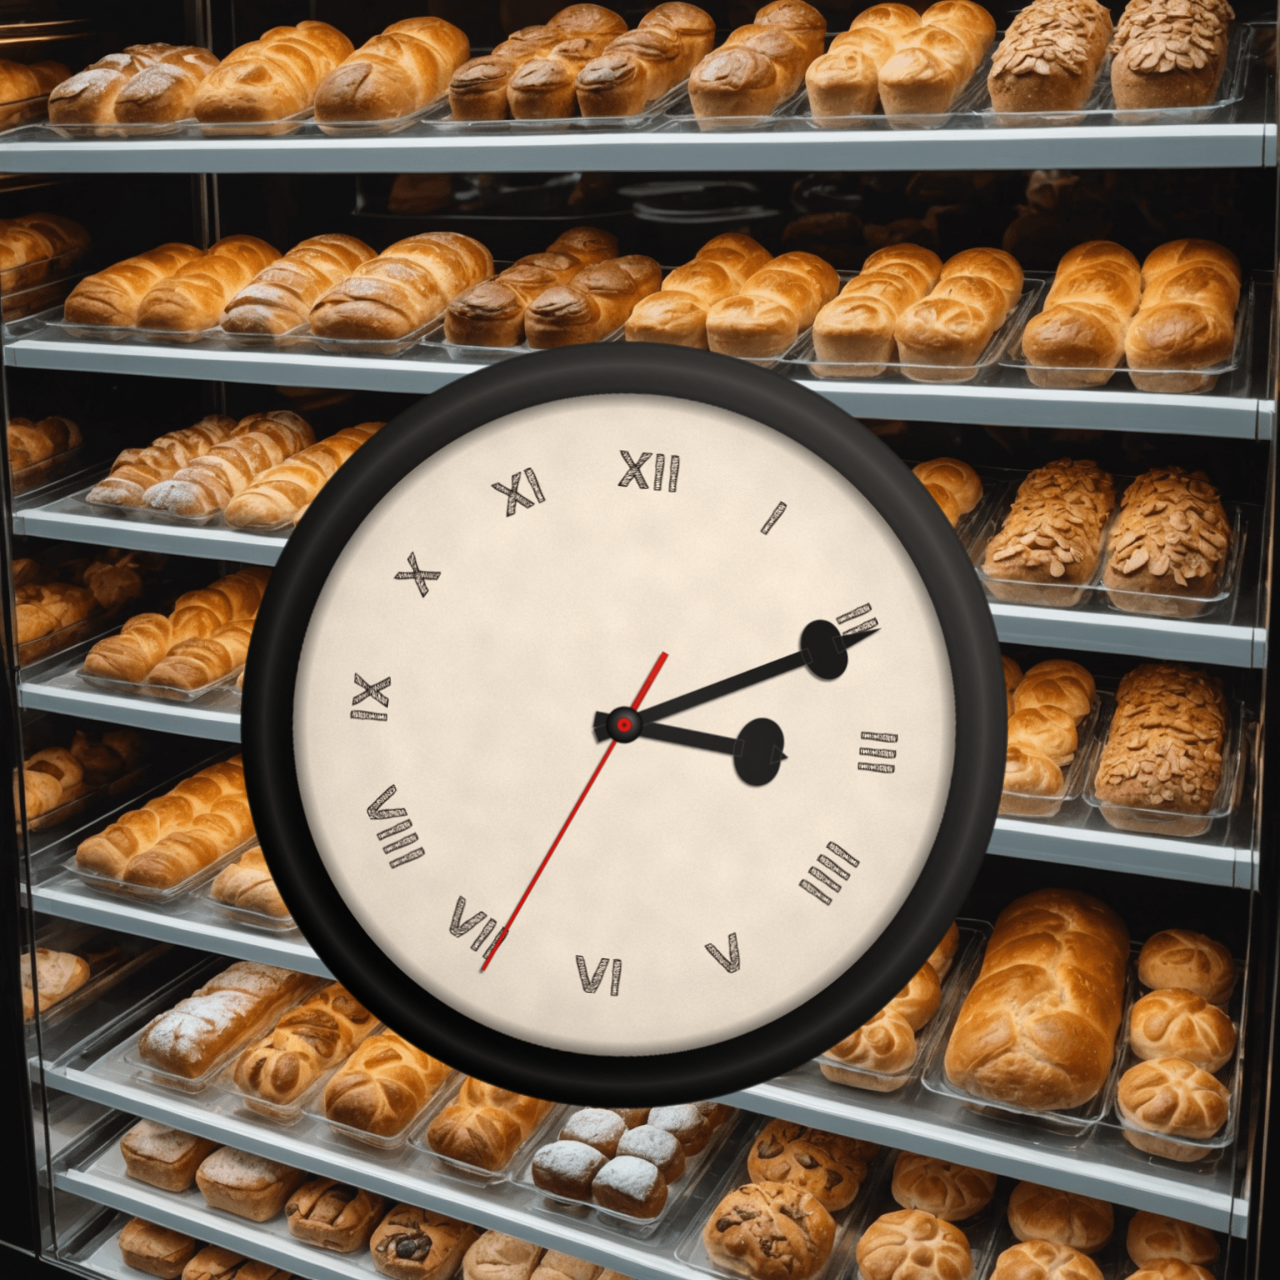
3:10:34
